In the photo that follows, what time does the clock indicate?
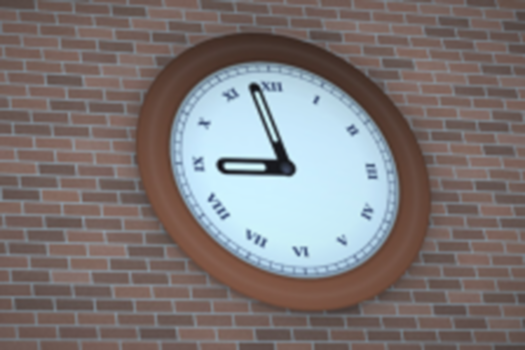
8:58
